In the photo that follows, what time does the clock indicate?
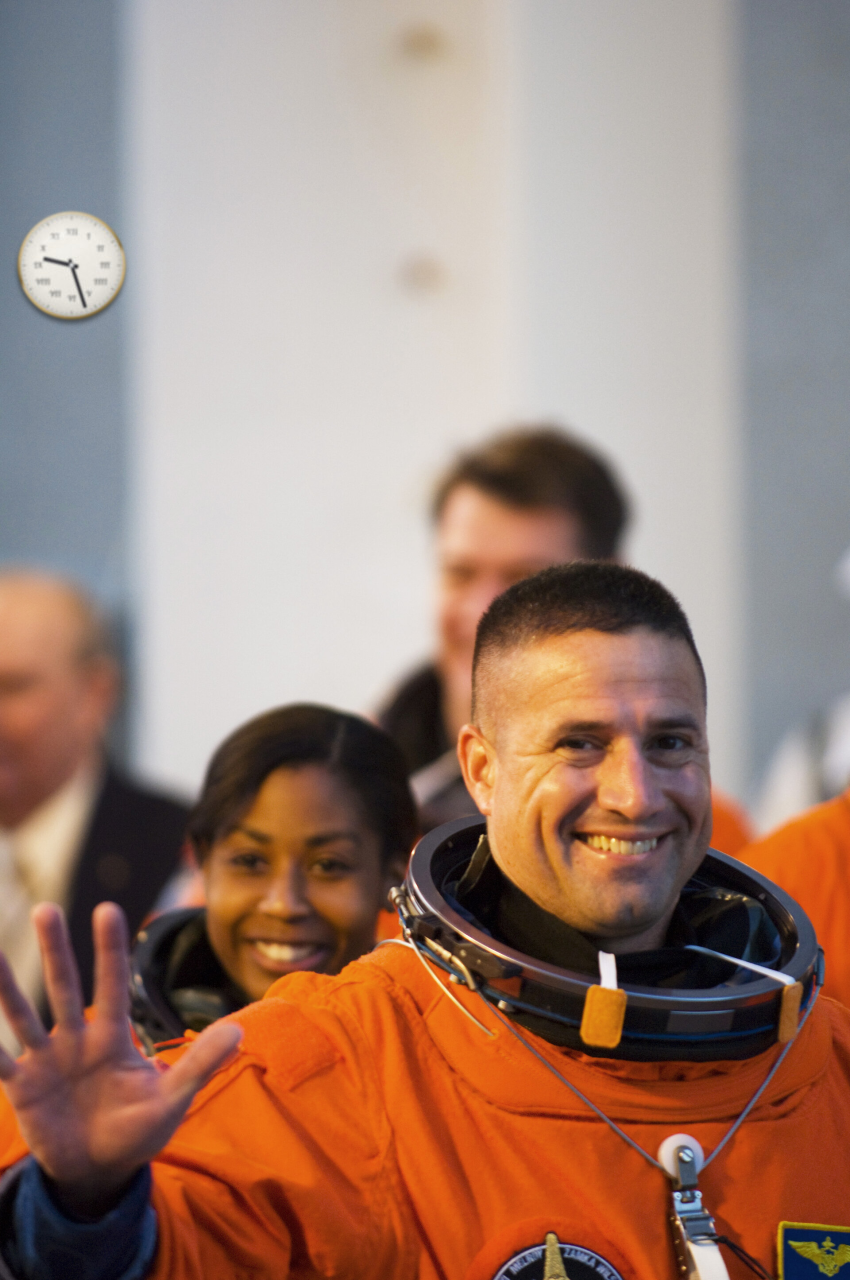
9:27
